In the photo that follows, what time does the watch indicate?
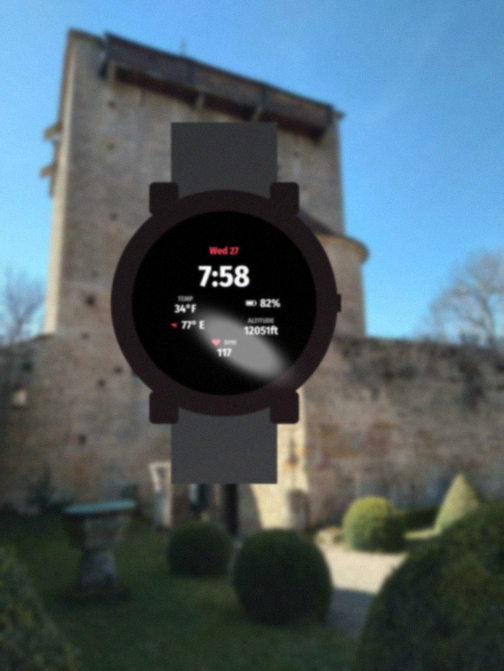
7:58
